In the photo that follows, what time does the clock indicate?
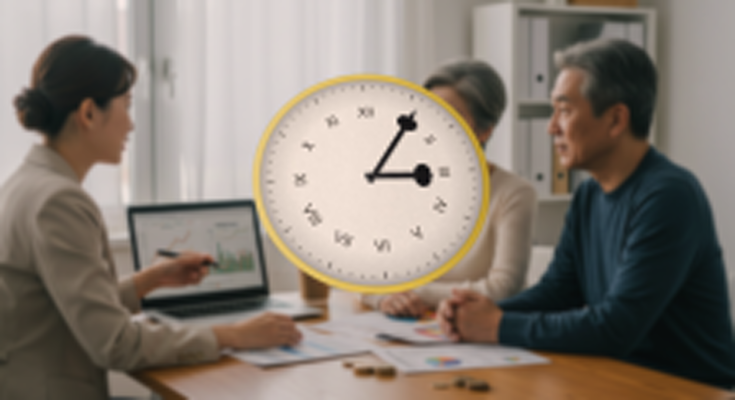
3:06
